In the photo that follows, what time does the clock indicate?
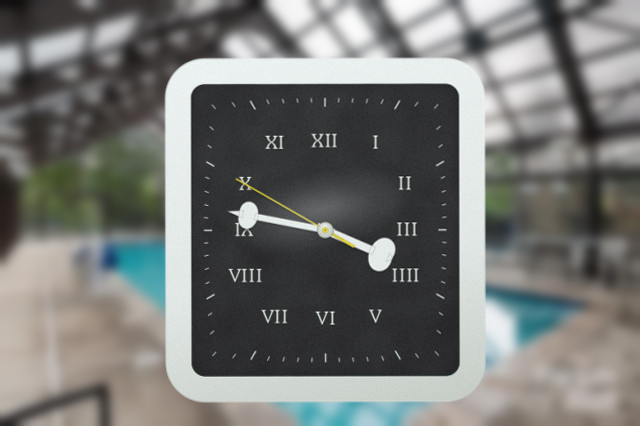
3:46:50
